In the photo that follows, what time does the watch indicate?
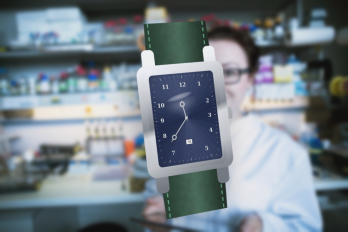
11:37
